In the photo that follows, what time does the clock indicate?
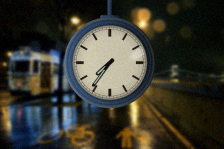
7:36
